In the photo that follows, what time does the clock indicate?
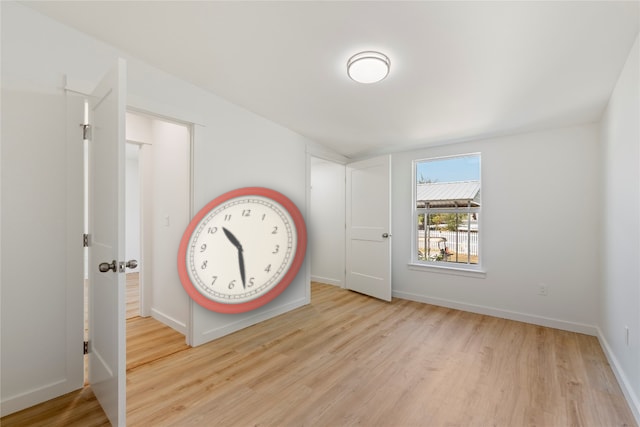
10:27
